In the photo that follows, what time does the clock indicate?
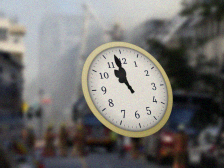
10:58
